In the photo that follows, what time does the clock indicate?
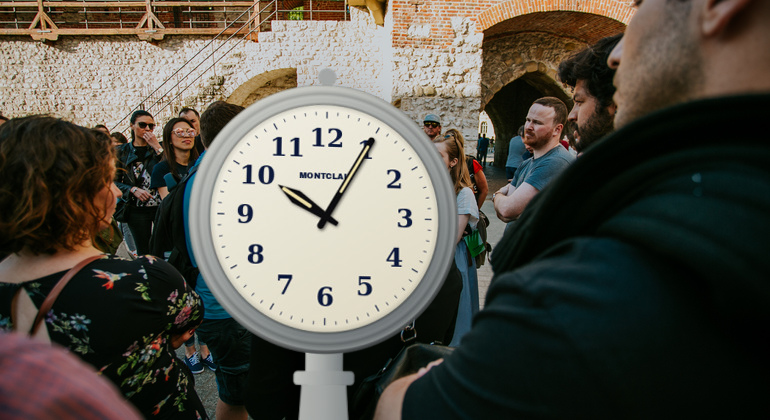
10:05
